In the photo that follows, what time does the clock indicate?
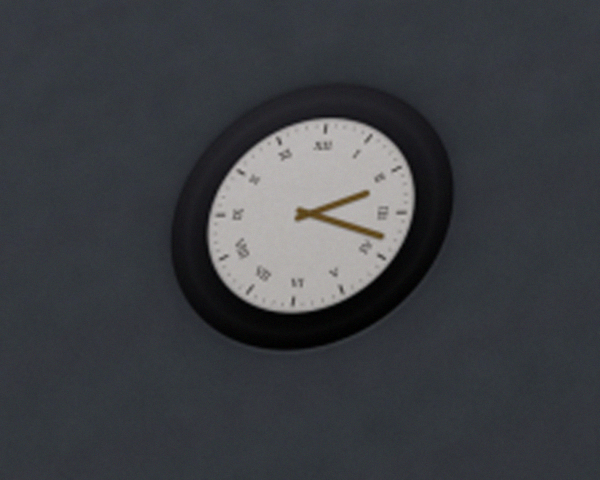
2:18
